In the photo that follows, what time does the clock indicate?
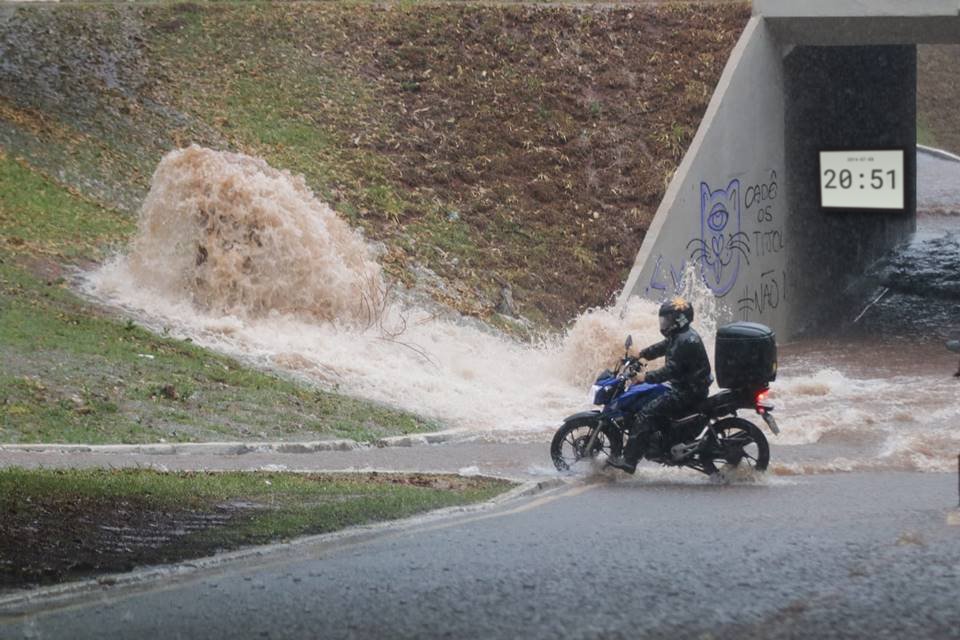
20:51
